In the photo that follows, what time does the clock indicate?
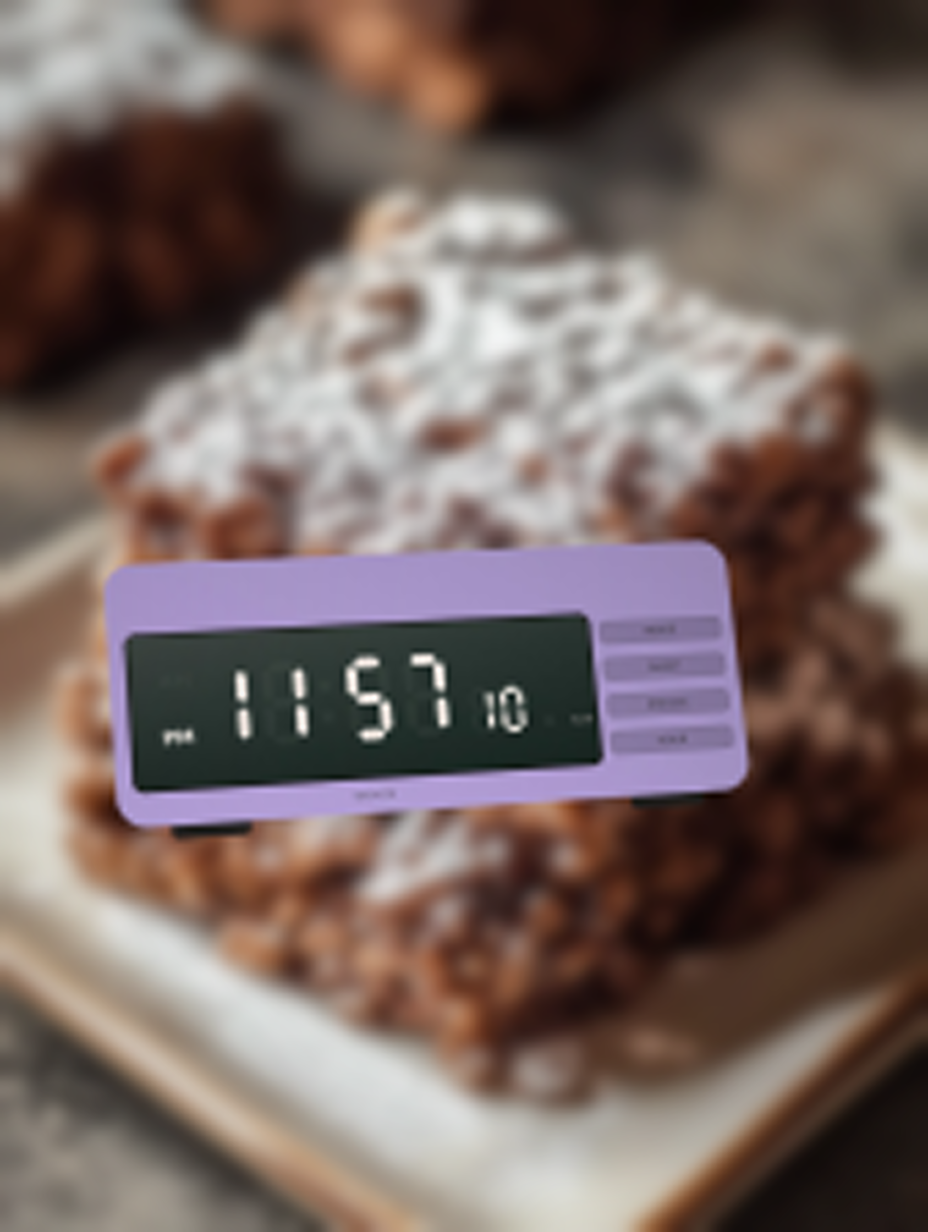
11:57:10
